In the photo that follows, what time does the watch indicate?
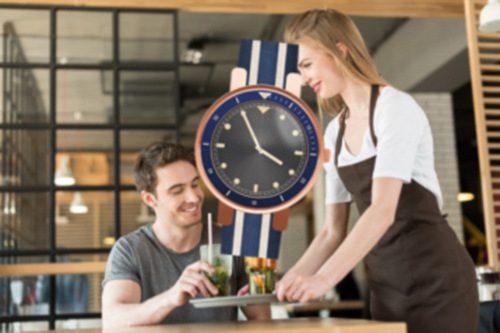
3:55
